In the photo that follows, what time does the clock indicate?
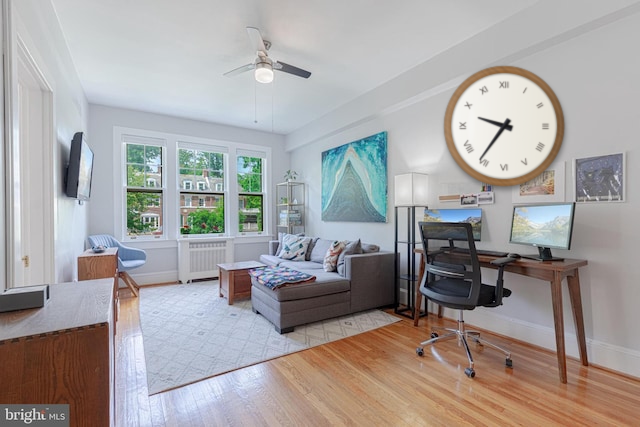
9:36
